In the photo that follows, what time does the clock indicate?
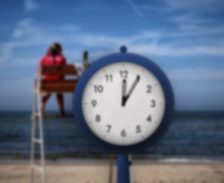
12:05
